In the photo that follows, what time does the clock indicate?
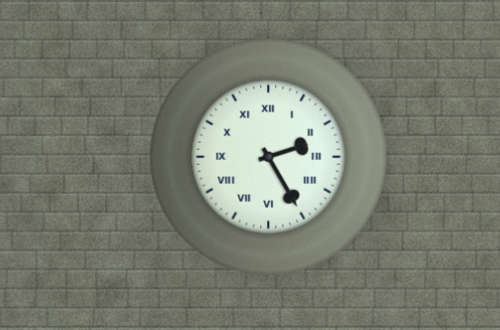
2:25
